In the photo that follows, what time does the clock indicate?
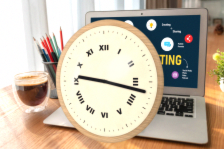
9:17
